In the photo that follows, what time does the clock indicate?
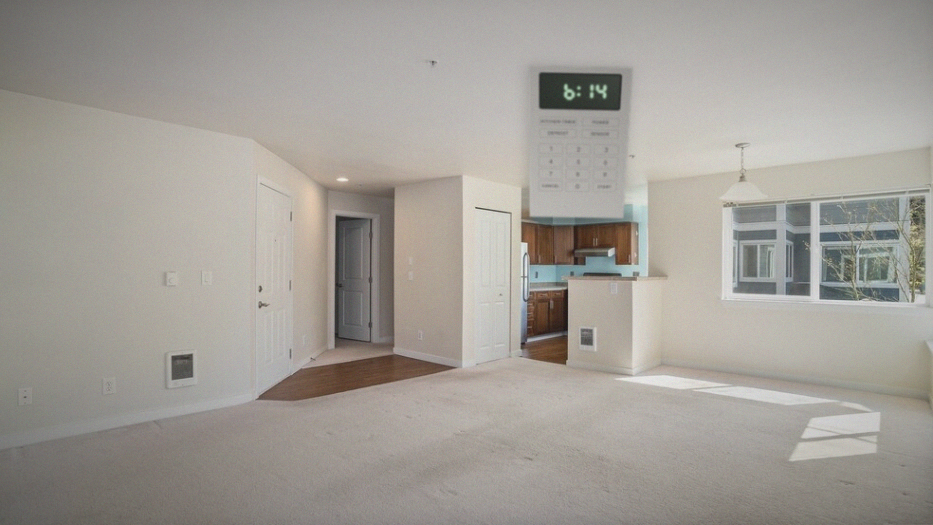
6:14
